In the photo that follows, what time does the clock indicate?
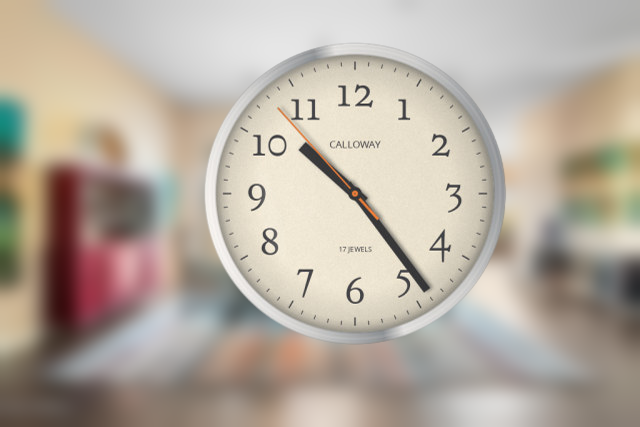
10:23:53
